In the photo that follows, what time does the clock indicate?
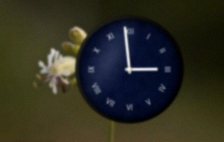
2:59
